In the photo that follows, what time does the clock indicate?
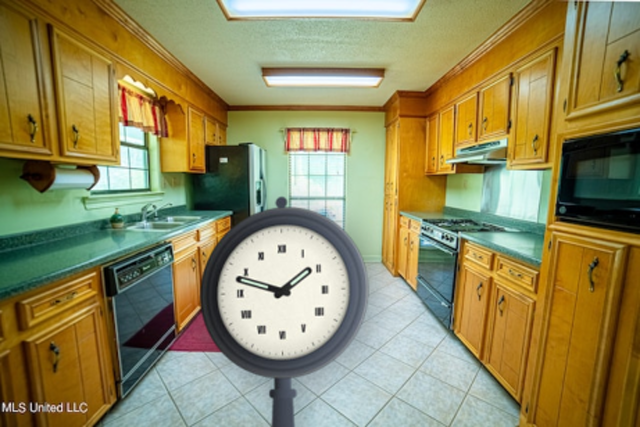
1:48
